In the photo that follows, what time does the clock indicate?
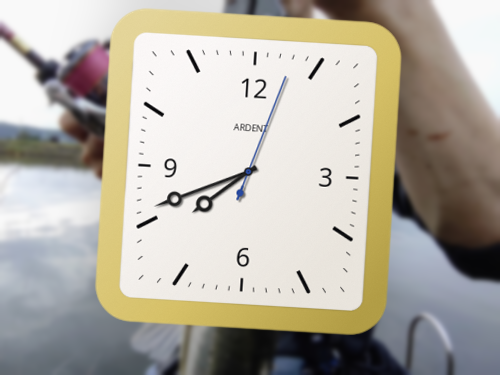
7:41:03
